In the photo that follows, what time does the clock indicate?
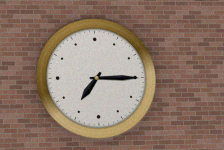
7:15
